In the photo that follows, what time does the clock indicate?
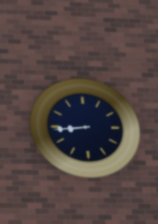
8:44
